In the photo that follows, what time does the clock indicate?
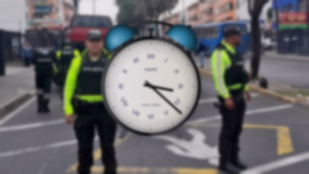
3:22
